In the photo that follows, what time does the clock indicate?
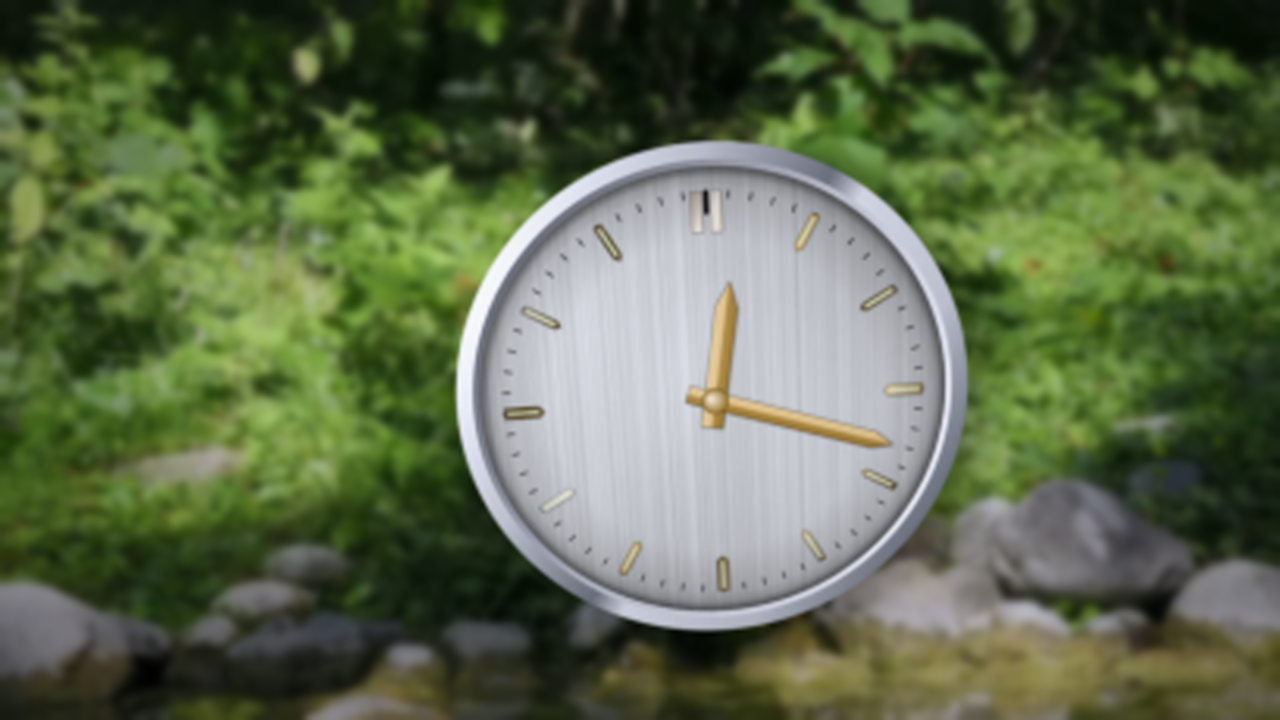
12:18
